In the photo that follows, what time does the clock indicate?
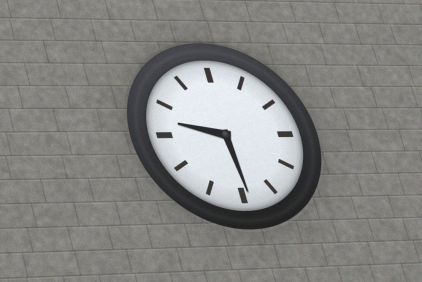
9:29
